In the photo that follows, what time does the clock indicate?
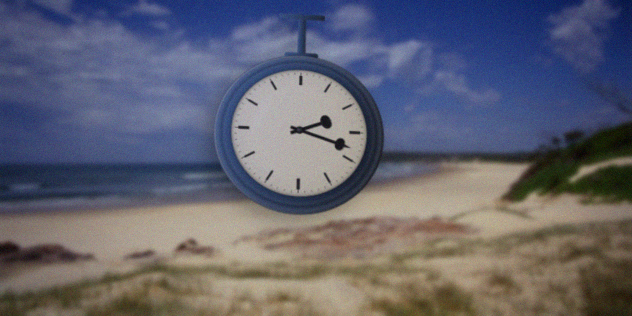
2:18
